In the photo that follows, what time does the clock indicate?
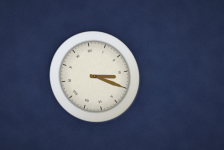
3:20
